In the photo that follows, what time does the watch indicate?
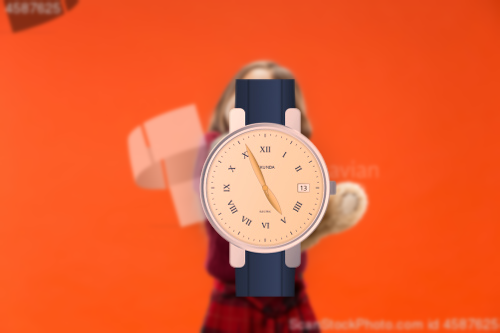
4:56
